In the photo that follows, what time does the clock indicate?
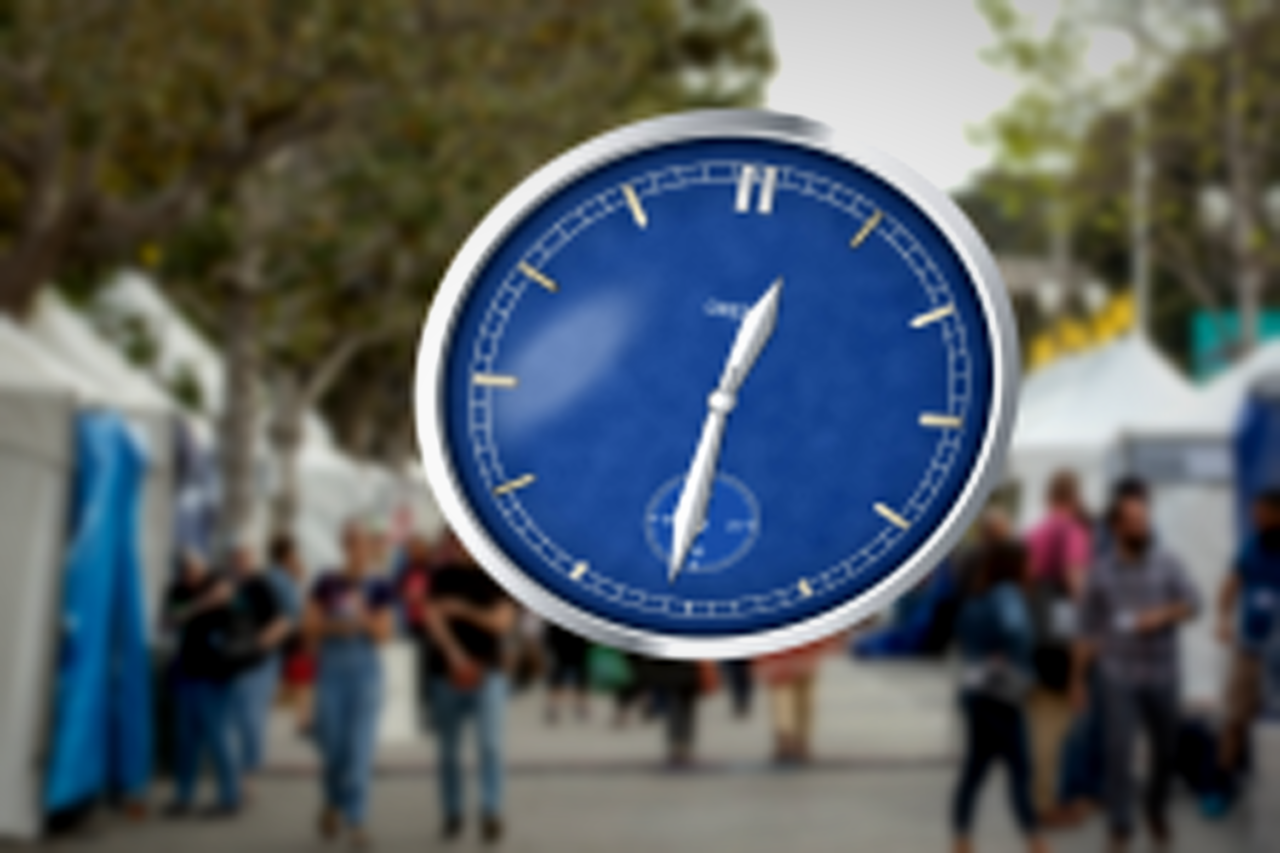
12:31
